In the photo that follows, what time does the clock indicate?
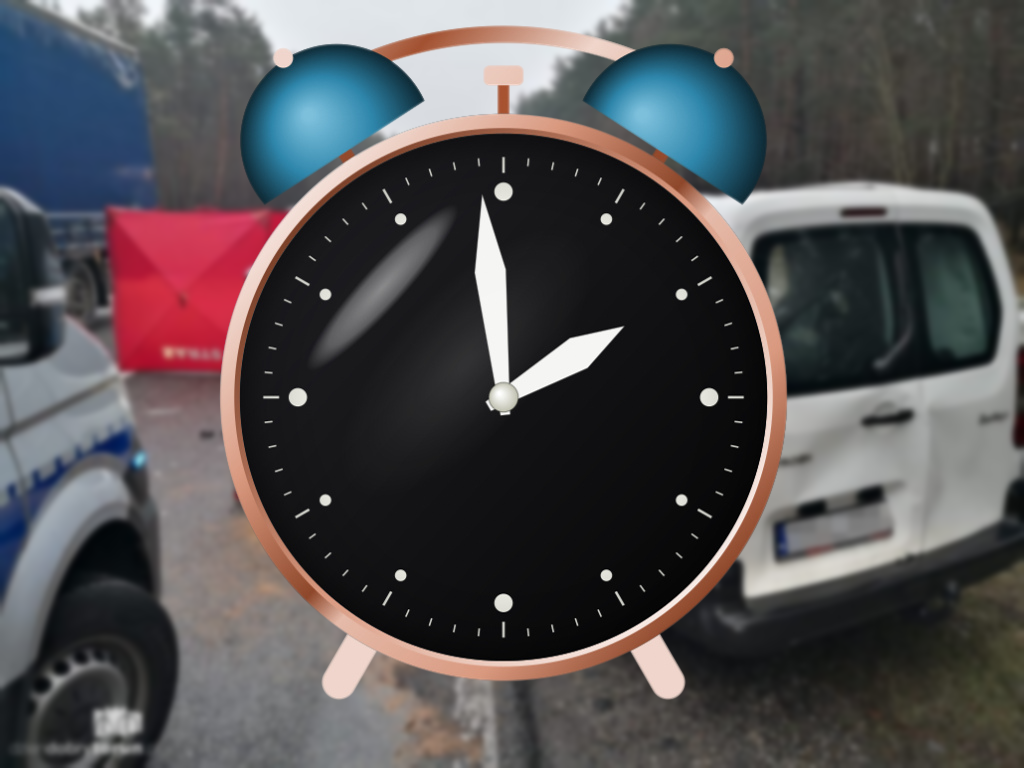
1:59
